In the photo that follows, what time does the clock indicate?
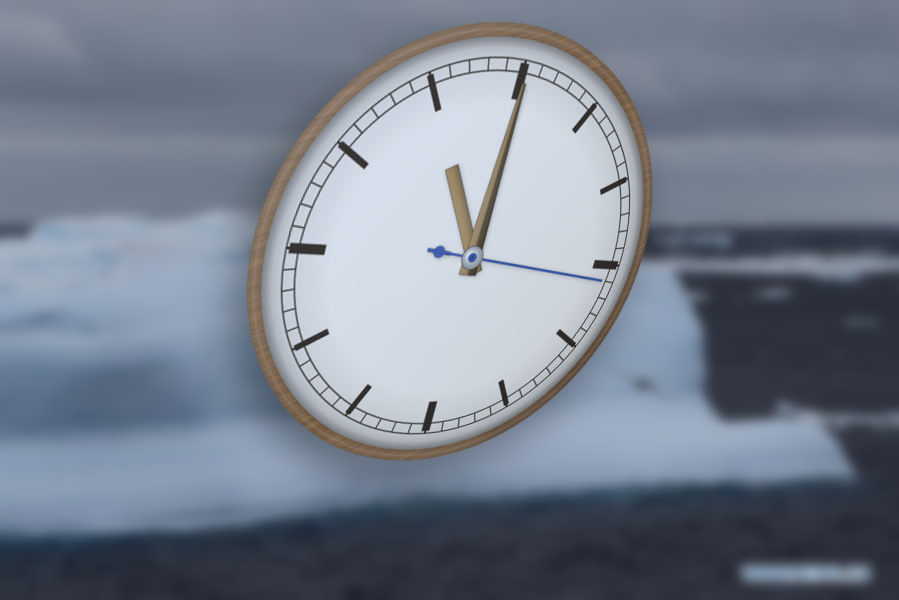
11:00:16
